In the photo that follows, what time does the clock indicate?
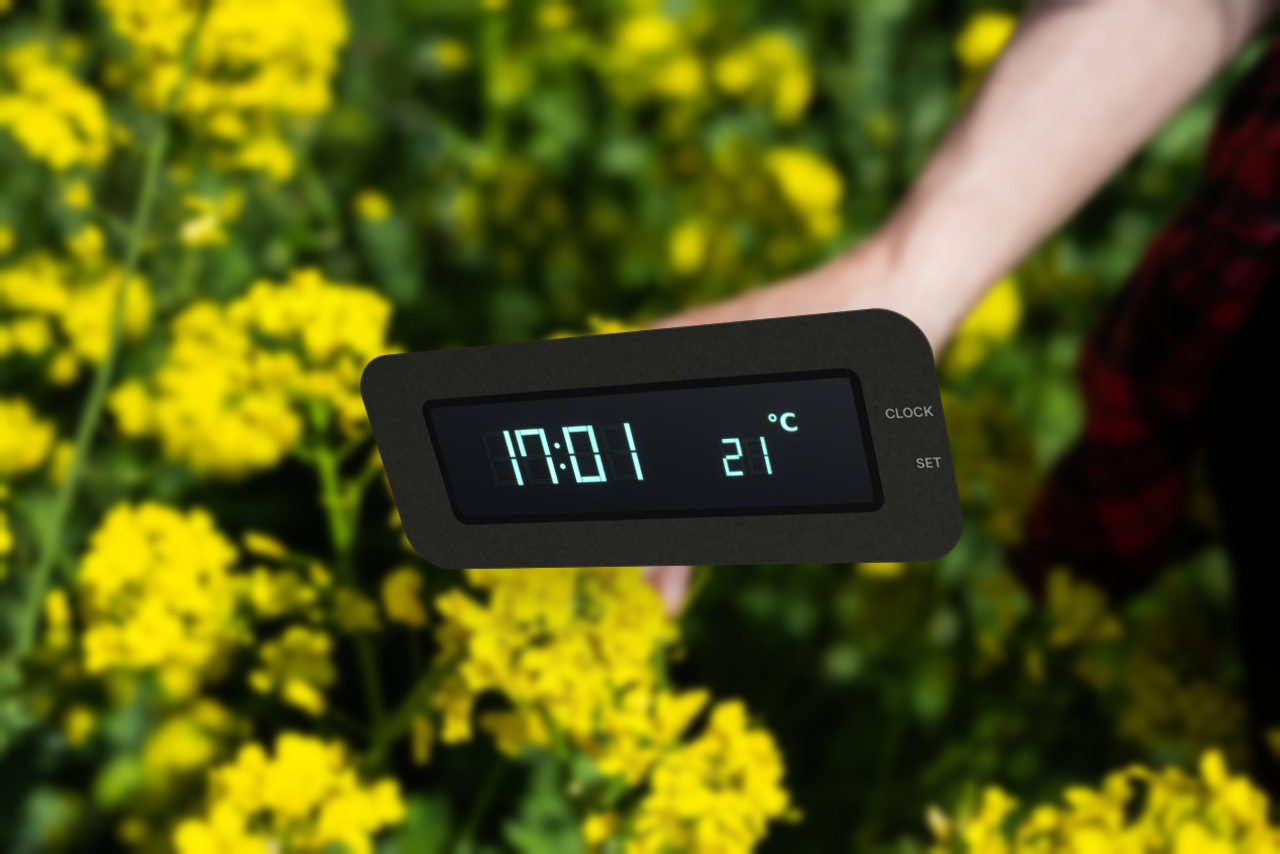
17:01
